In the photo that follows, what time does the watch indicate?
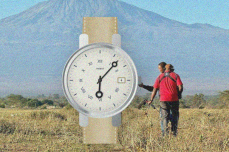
6:07
